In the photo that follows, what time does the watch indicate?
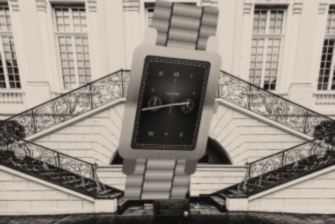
2:43
